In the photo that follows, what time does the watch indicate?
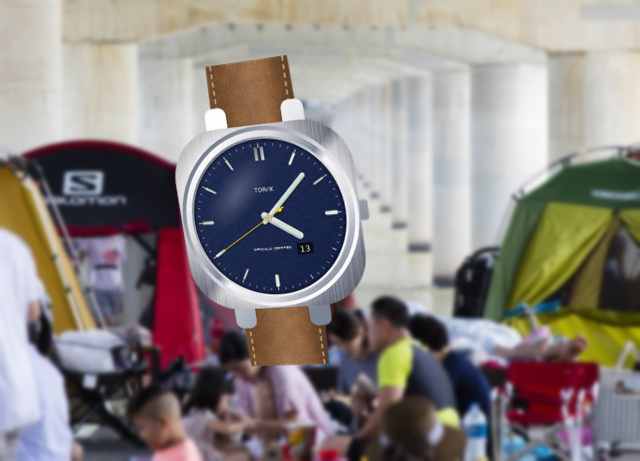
4:07:40
